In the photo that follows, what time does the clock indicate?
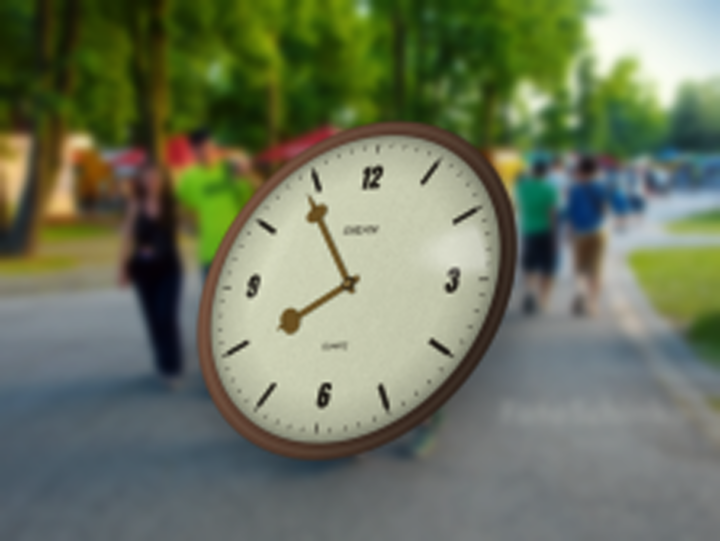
7:54
